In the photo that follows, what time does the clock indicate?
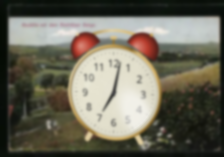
7:02
